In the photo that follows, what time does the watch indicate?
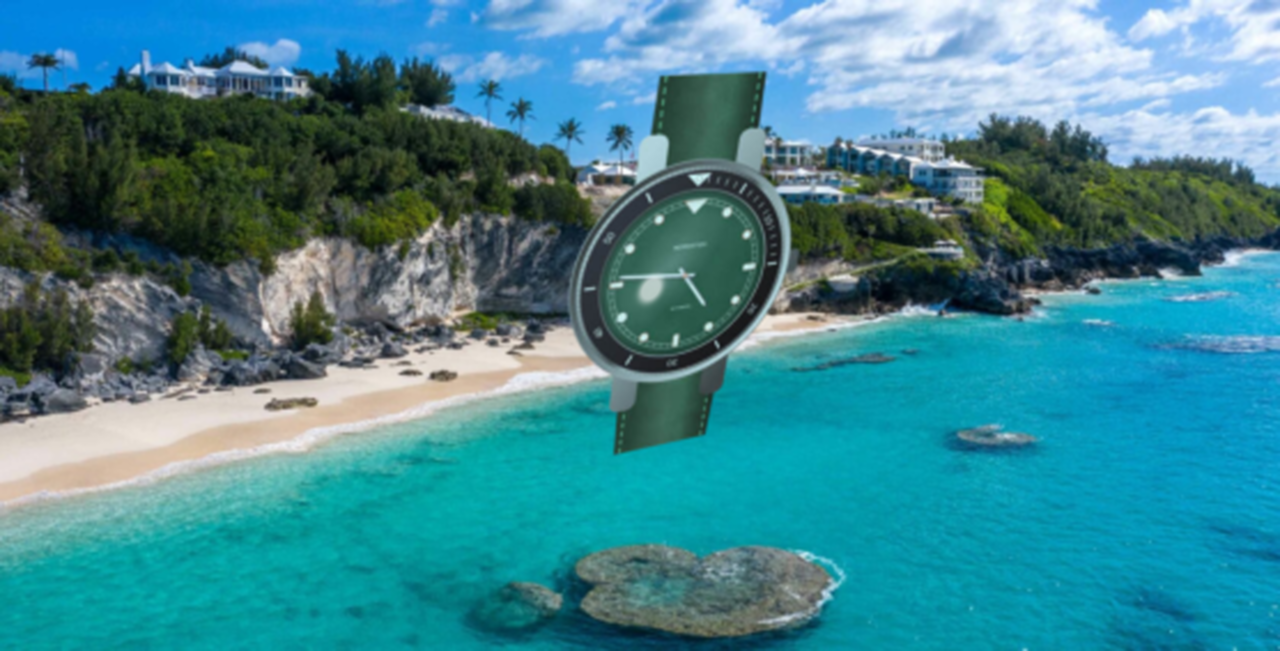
4:46
